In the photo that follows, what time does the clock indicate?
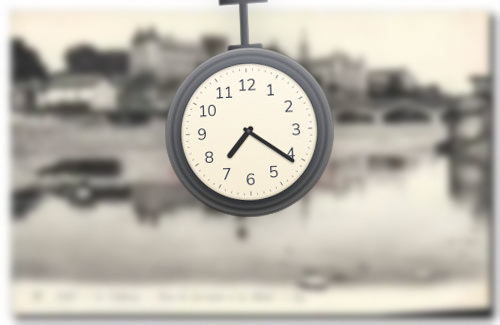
7:21
